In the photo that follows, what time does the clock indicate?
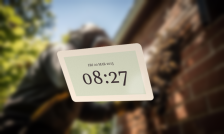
8:27
